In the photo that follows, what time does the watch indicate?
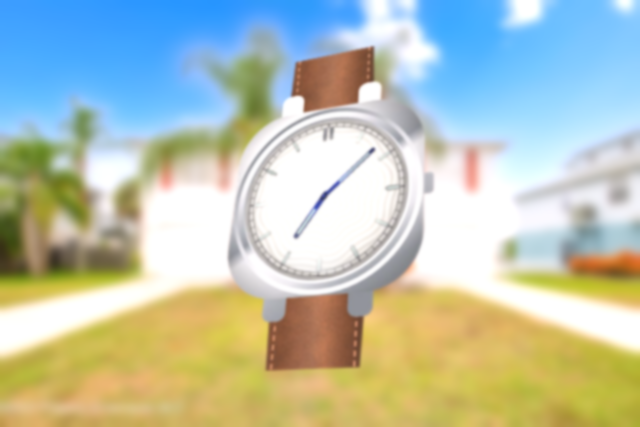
7:08
